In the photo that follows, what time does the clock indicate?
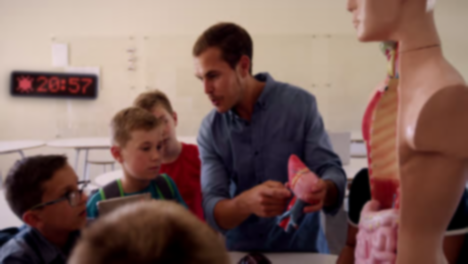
20:57
